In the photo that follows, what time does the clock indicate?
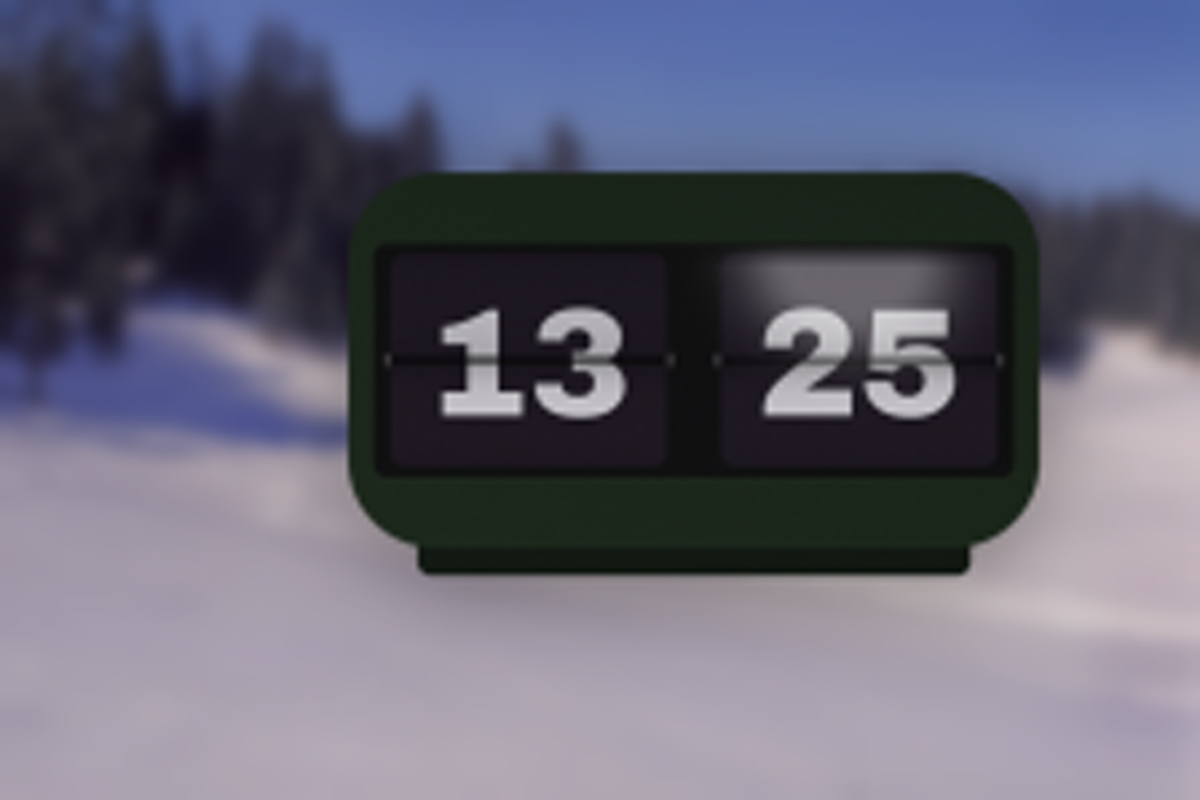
13:25
